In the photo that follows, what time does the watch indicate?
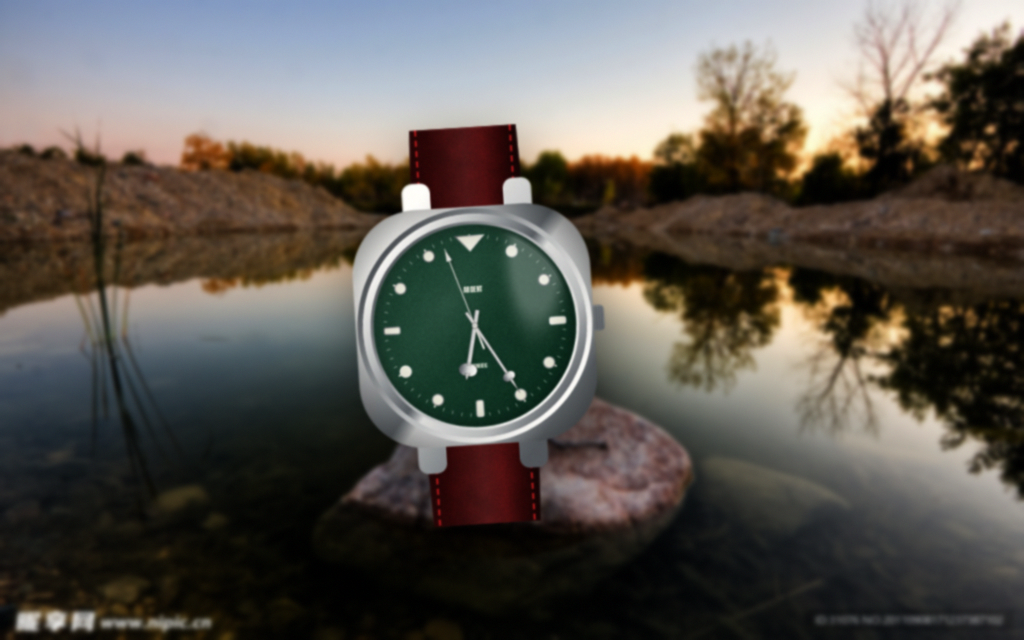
6:24:57
